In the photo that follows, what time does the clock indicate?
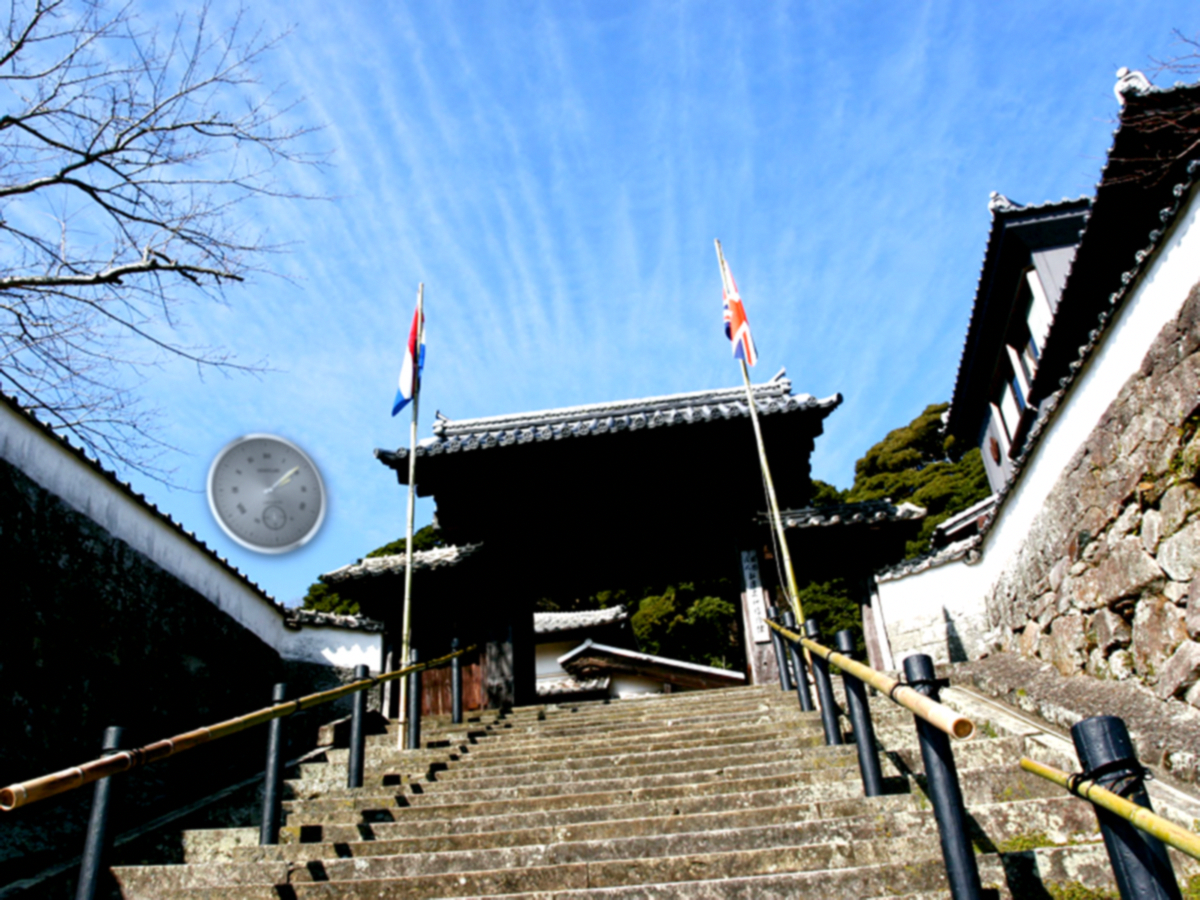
2:09
